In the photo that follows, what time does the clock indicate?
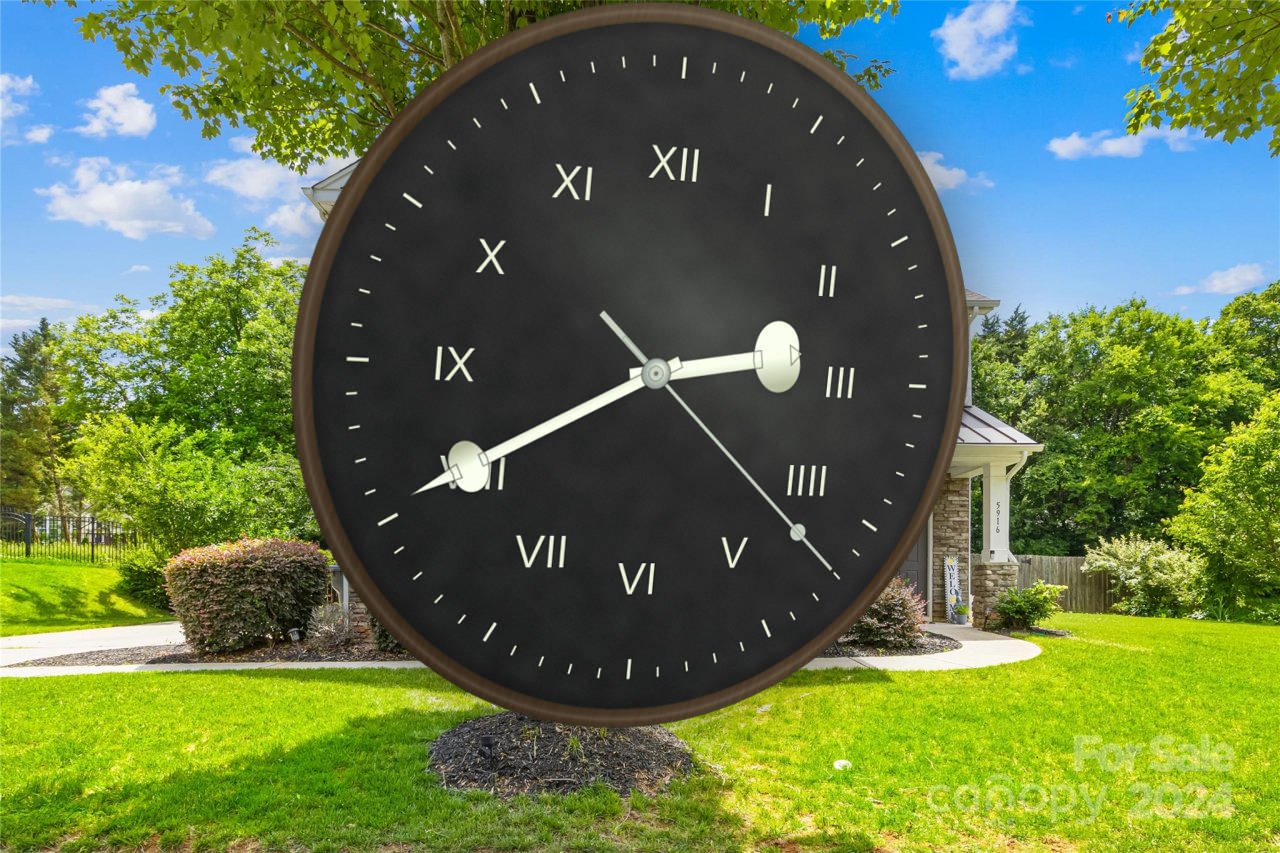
2:40:22
